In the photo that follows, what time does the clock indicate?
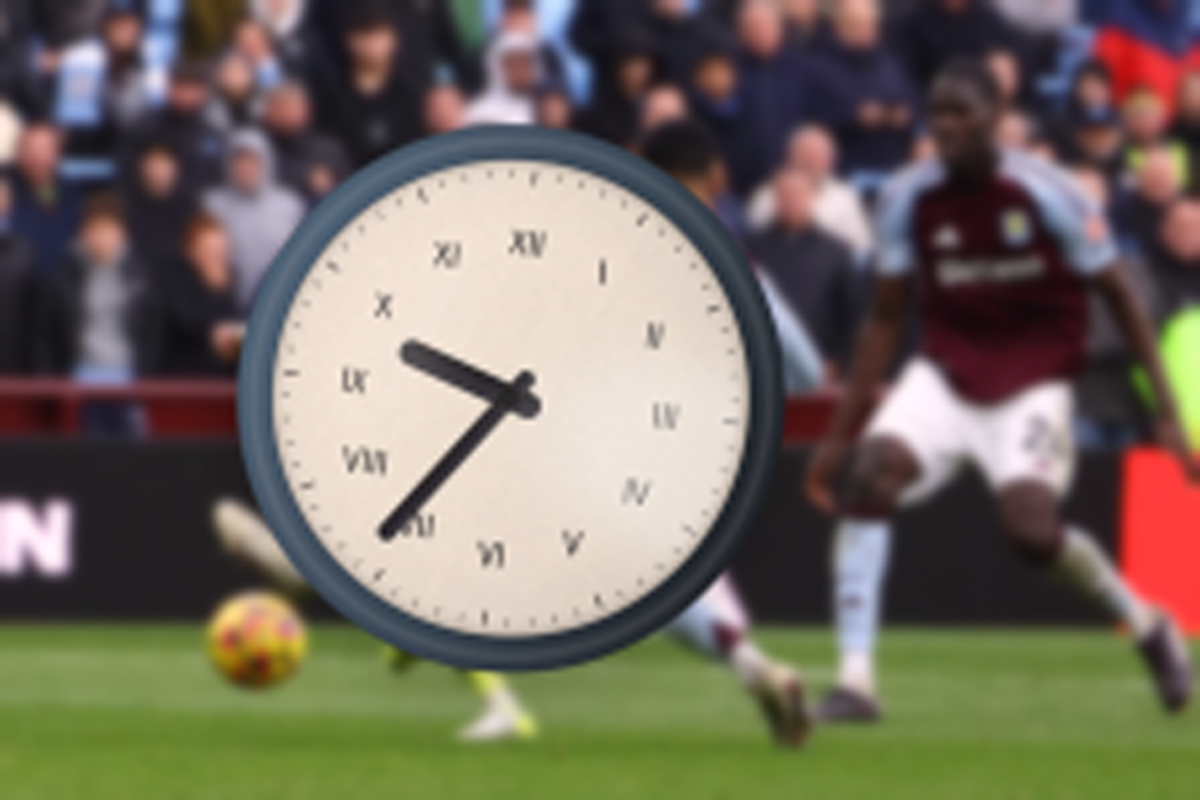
9:36
